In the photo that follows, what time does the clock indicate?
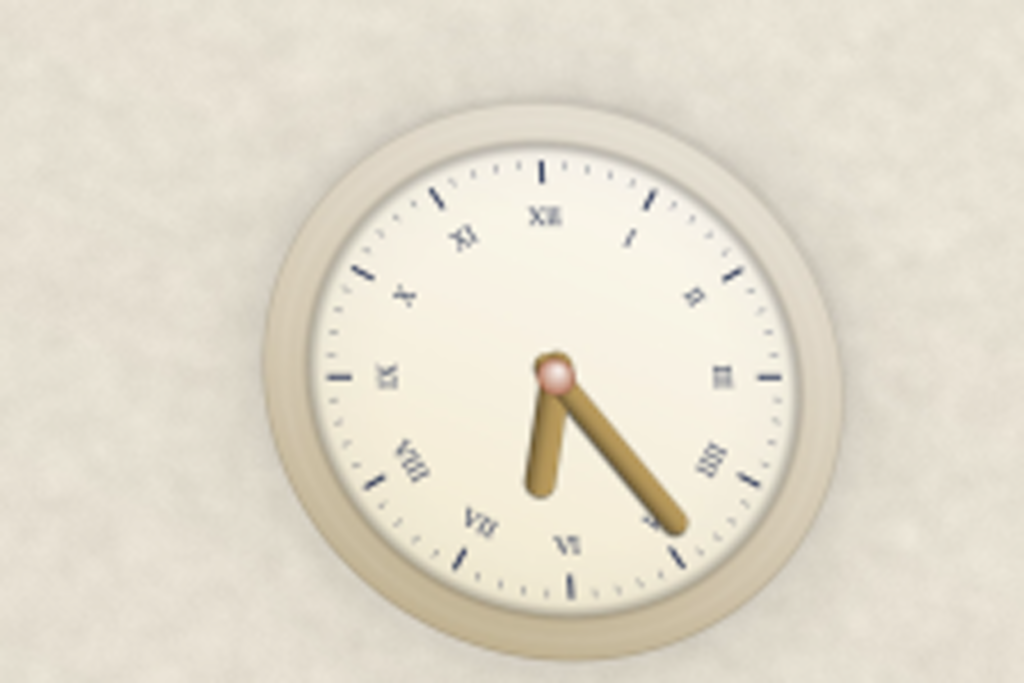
6:24
